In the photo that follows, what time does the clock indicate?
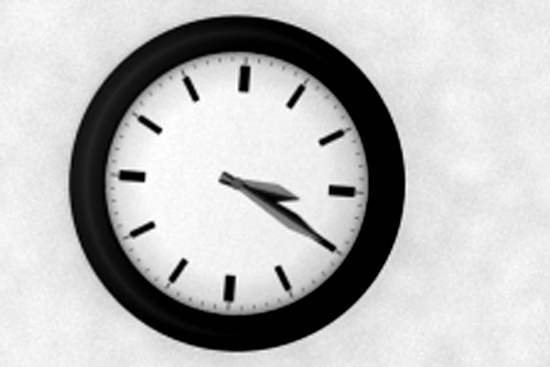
3:20
